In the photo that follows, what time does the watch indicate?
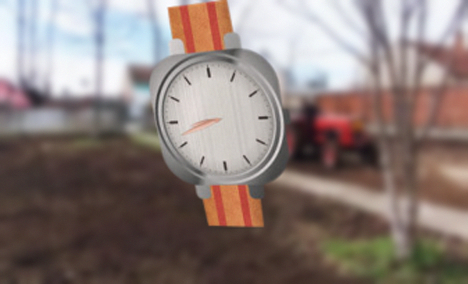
8:42
